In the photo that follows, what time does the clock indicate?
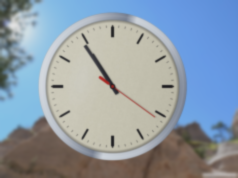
10:54:21
